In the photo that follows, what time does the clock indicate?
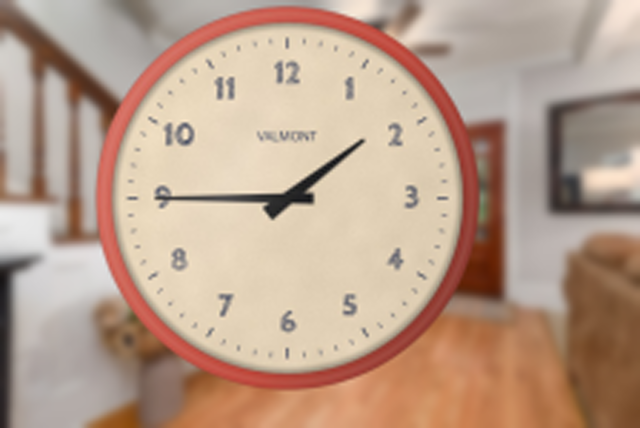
1:45
